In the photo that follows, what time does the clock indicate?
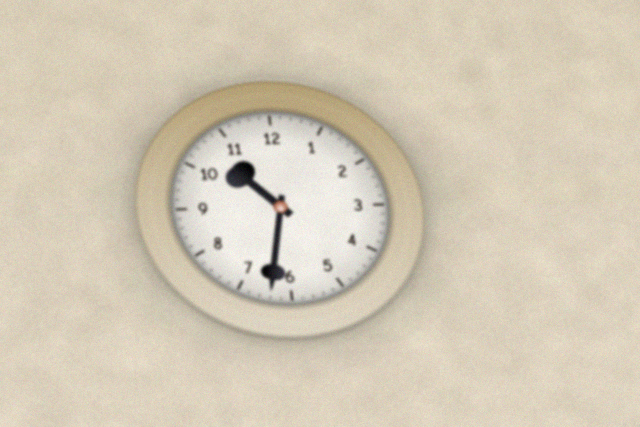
10:32
